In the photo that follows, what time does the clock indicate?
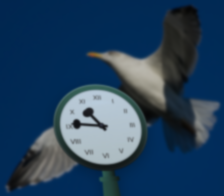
10:46
